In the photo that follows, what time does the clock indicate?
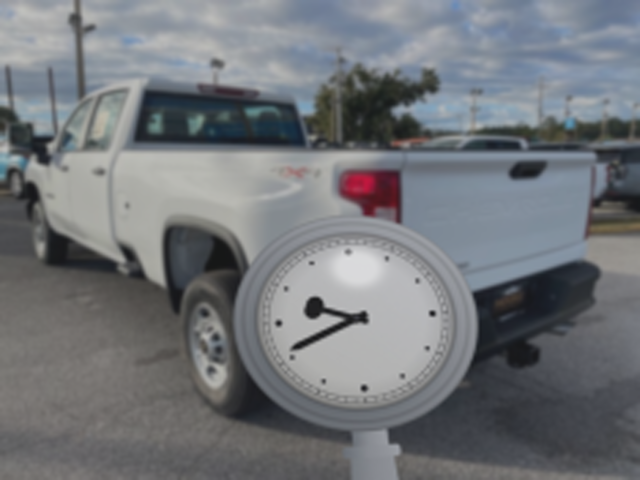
9:41
